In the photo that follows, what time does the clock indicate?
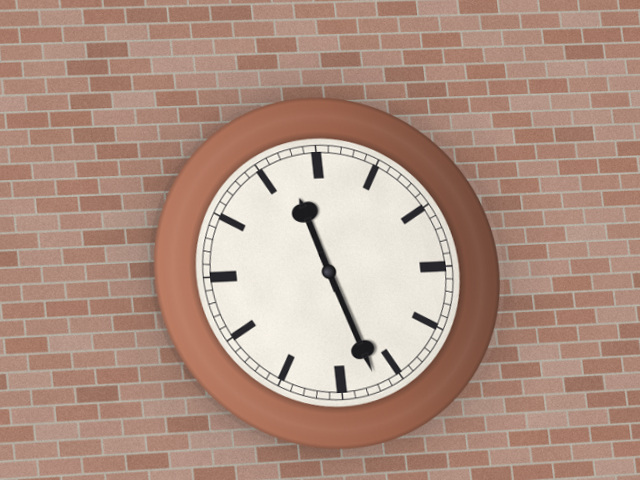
11:27
